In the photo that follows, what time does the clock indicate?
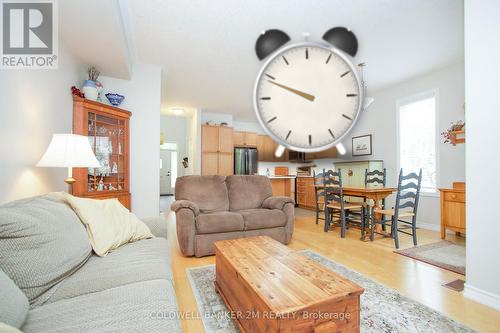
9:49
